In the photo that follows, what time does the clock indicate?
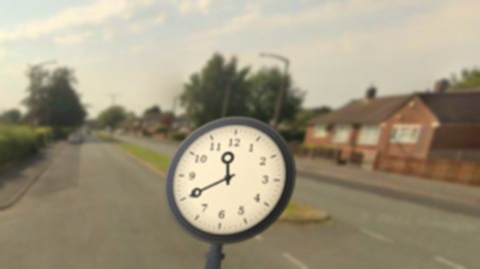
11:40
